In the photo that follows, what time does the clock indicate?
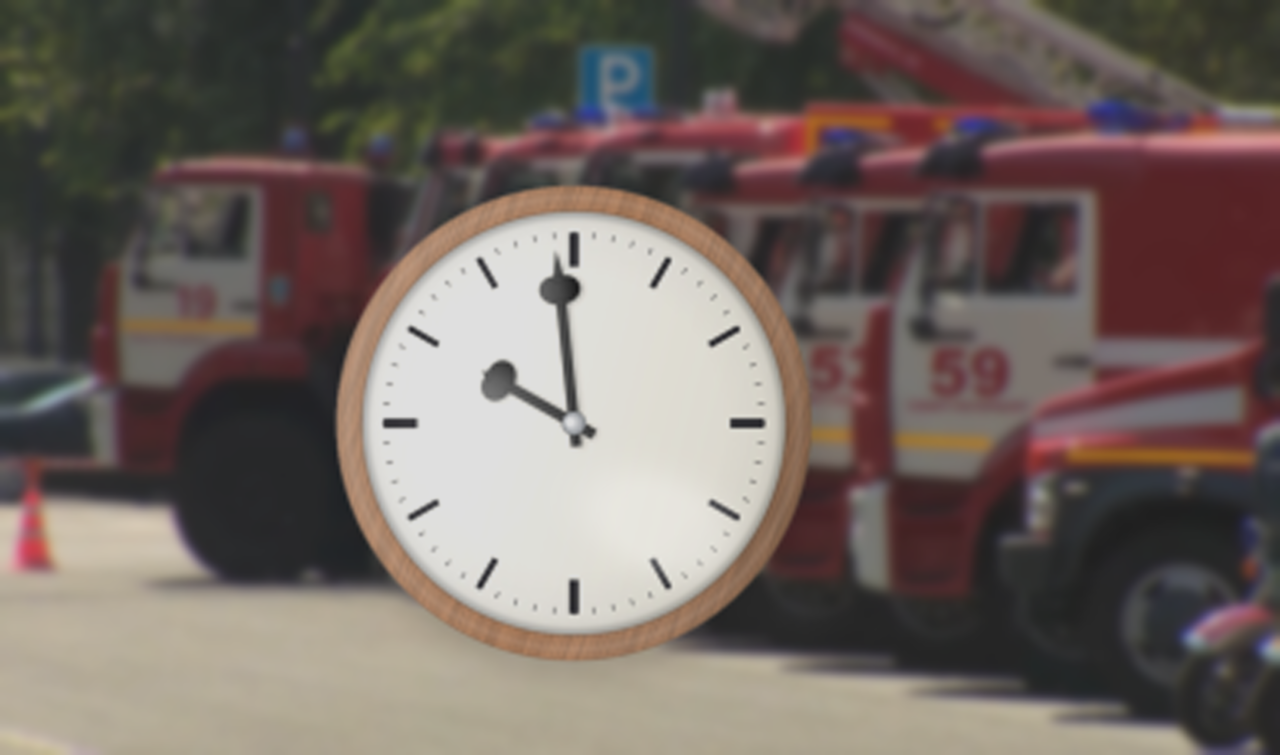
9:59
